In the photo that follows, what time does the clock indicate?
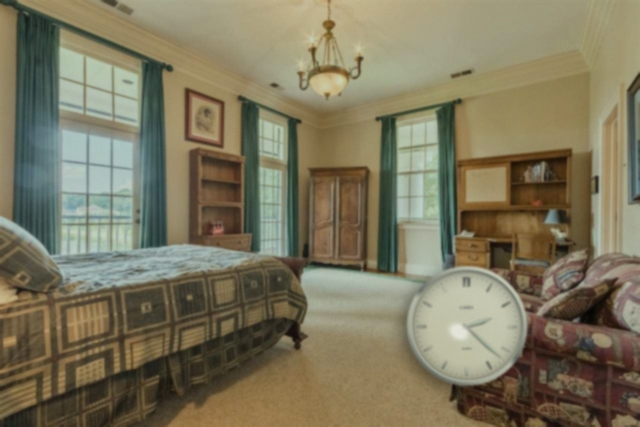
2:22
